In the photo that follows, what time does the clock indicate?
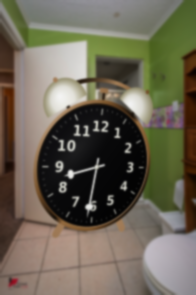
8:31
